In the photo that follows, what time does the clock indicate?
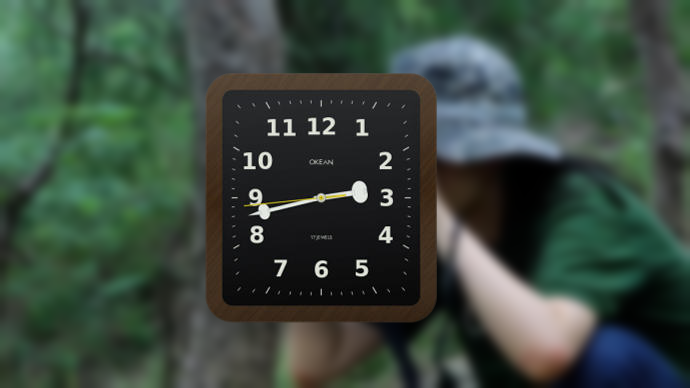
2:42:44
